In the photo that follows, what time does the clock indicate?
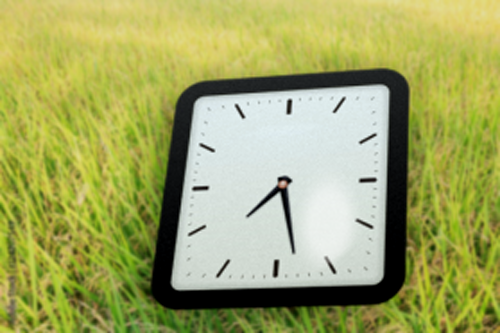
7:28
